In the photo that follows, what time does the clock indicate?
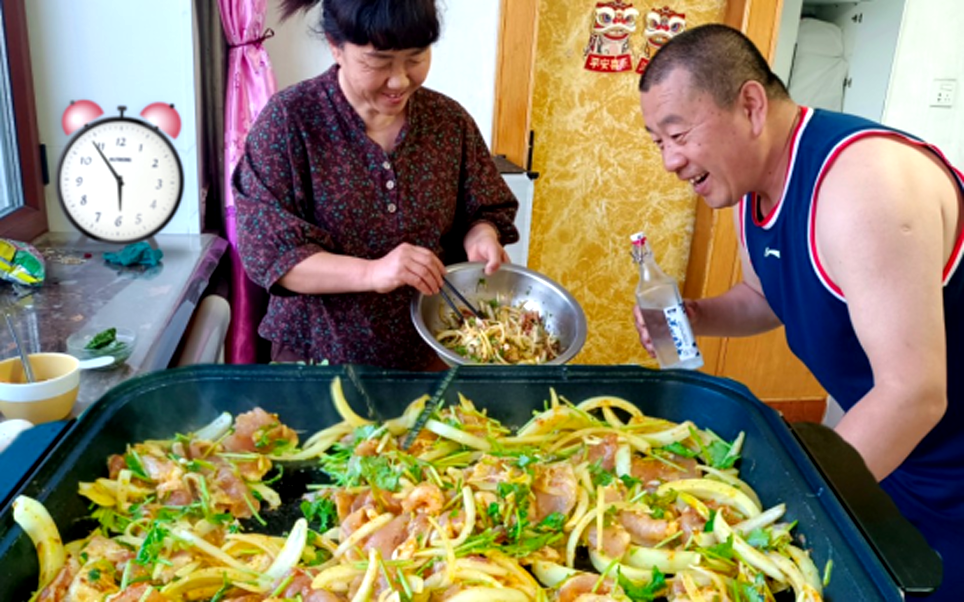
5:54
